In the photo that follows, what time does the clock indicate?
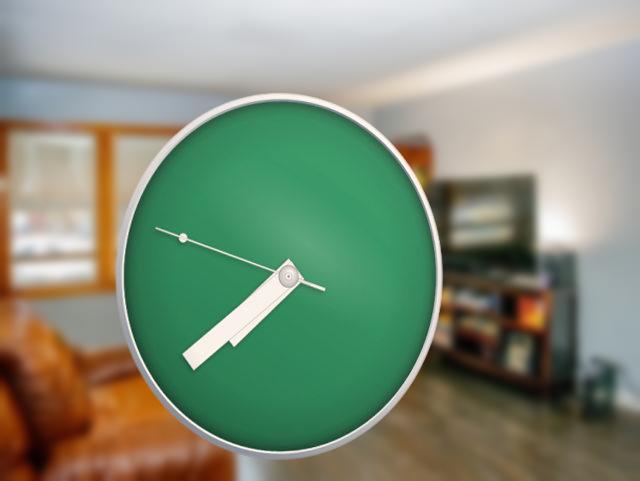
7:38:48
